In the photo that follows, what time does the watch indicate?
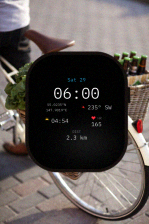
6:00
